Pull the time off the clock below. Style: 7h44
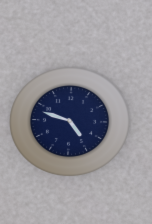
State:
4h48
